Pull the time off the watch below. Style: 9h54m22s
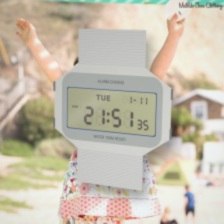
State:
21h51m35s
